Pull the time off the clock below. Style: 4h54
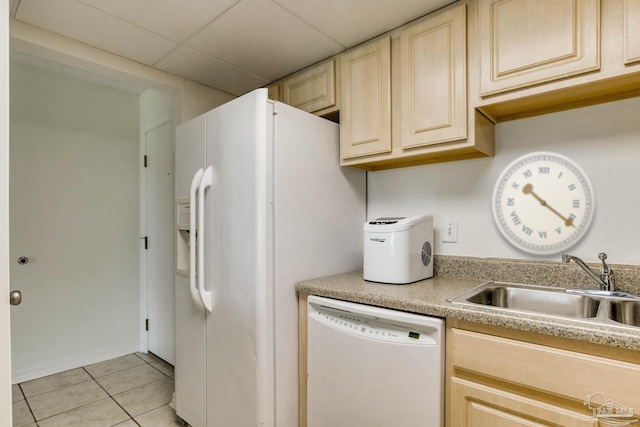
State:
10h21
